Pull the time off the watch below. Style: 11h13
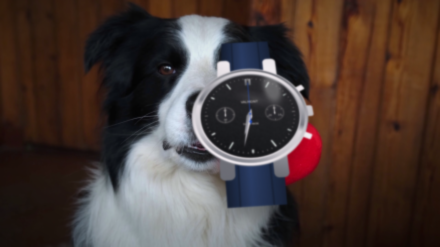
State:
6h32
